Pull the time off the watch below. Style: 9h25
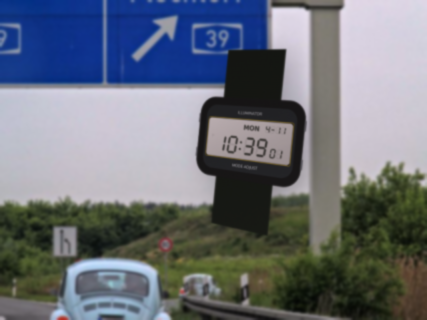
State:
10h39
